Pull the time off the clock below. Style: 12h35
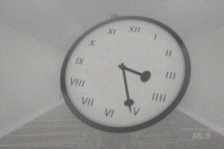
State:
3h26
